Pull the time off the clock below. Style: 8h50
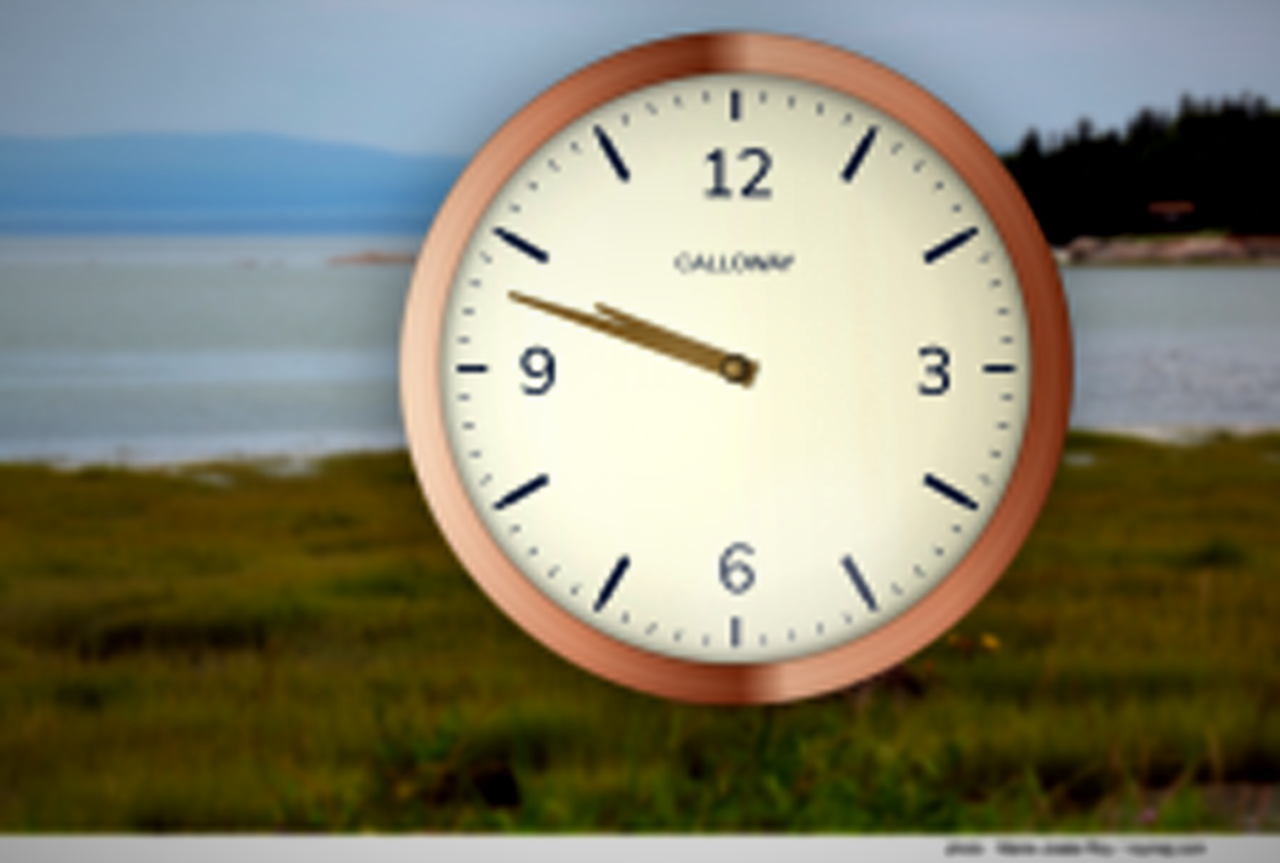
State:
9h48
